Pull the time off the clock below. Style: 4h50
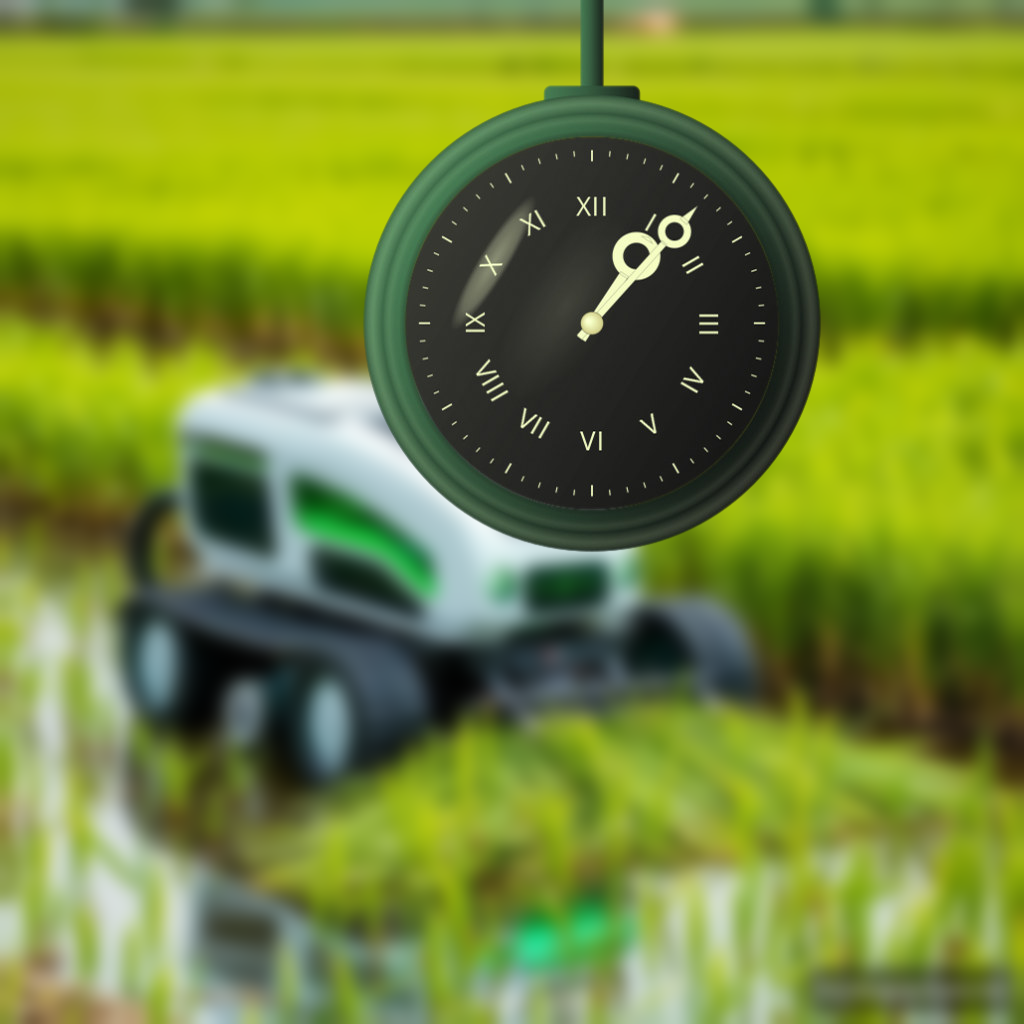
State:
1h07
